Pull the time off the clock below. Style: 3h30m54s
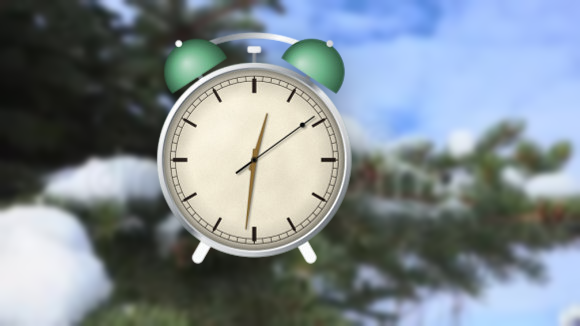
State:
12h31m09s
